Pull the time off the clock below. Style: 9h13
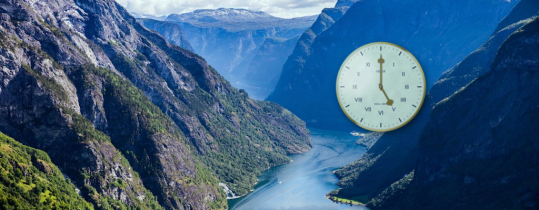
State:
5h00
